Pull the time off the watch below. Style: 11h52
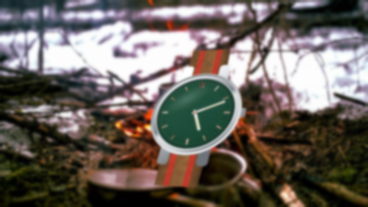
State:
5h11
